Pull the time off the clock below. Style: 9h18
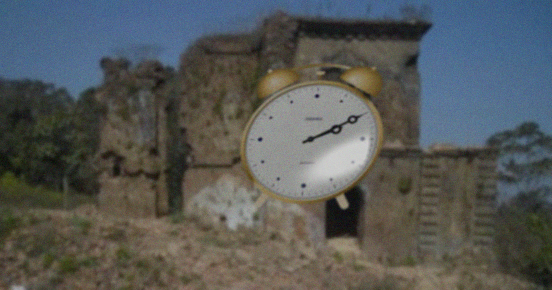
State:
2h10
